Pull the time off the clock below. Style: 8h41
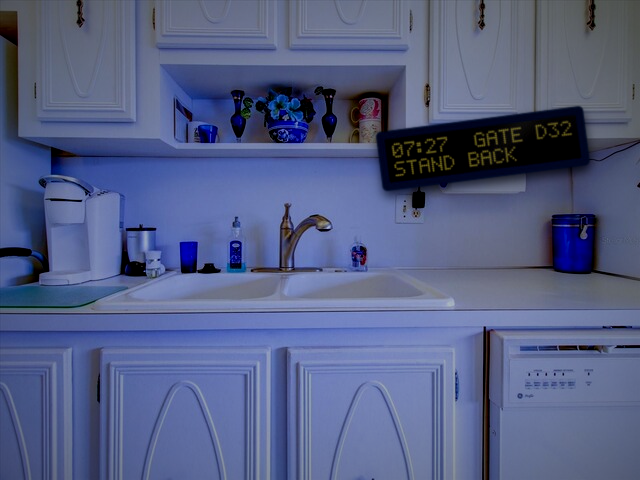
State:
7h27
